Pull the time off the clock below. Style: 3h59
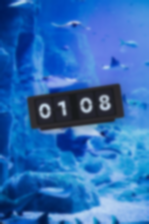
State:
1h08
